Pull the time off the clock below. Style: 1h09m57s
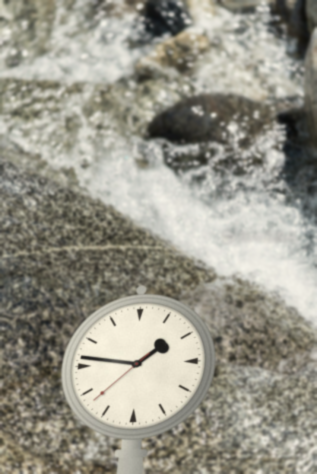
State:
1h46m38s
